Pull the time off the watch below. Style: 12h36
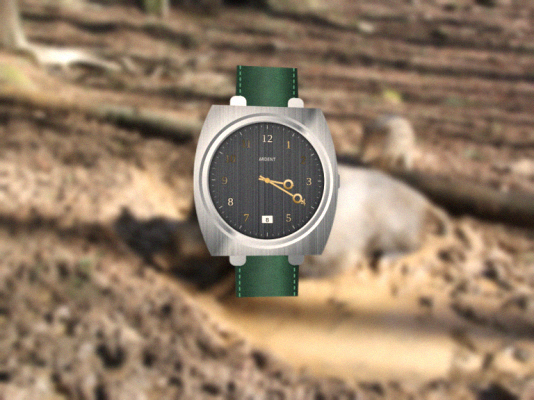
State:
3h20
